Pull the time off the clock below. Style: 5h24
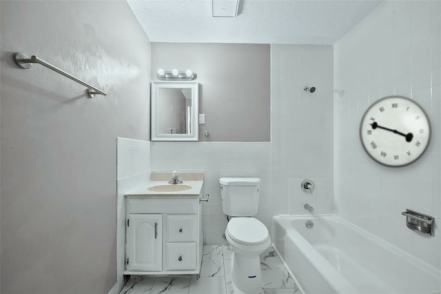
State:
3h48
